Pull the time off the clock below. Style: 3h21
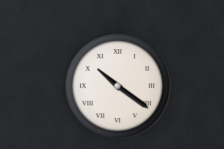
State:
10h21
